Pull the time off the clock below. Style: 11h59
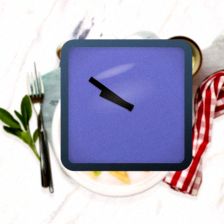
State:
9h51
